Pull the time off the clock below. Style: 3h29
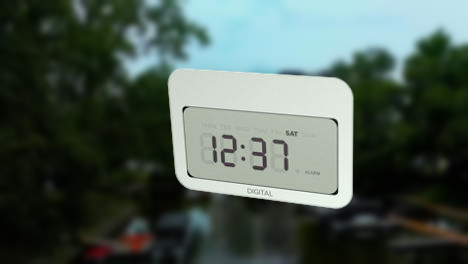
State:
12h37
